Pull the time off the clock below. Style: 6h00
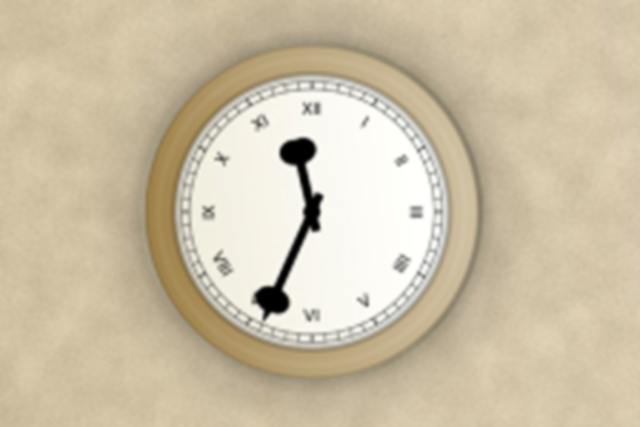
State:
11h34
